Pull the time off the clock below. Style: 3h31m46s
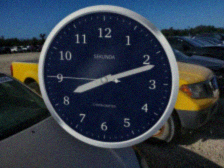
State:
8h11m45s
